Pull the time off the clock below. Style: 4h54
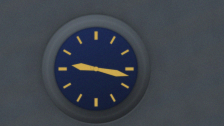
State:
9h17
